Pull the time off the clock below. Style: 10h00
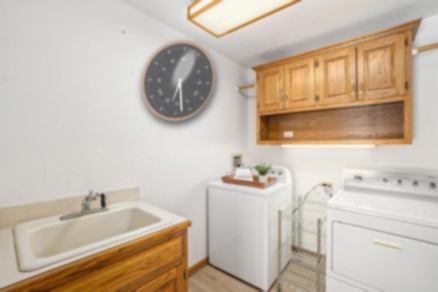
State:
6h28
